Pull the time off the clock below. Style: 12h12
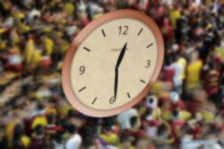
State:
12h29
